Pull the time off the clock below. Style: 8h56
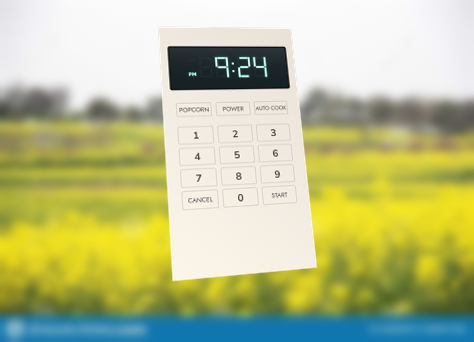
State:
9h24
